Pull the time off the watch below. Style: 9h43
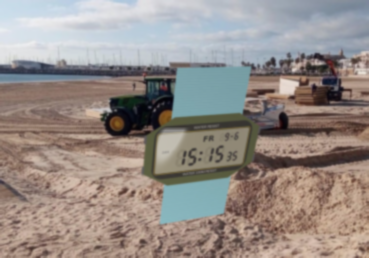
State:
15h15
